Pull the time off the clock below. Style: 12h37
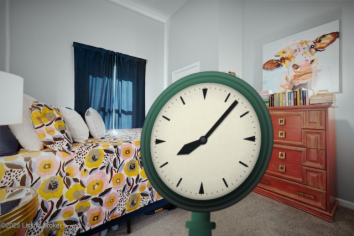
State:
8h07
